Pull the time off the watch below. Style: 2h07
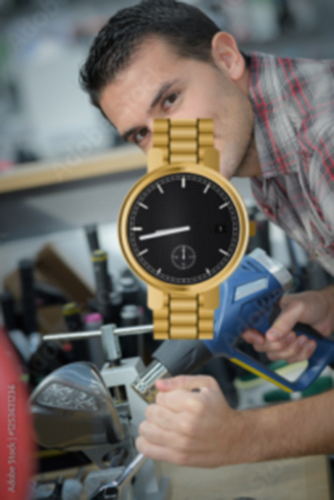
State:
8h43
